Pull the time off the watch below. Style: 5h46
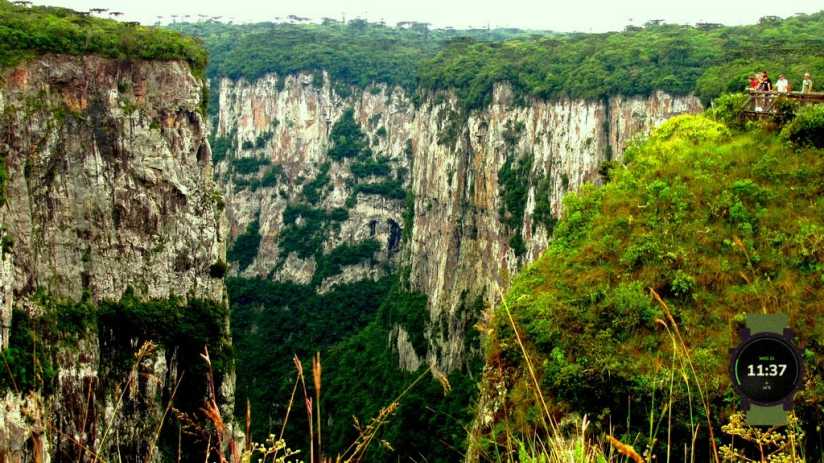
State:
11h37
